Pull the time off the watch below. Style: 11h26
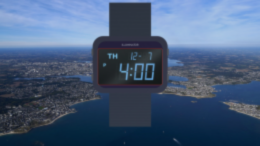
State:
4h00
